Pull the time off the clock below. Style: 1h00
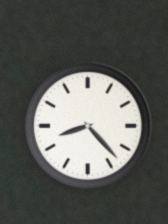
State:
8h23
